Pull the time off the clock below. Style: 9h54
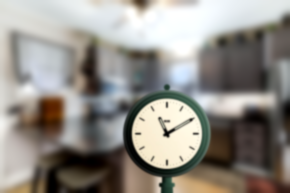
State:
11h10
